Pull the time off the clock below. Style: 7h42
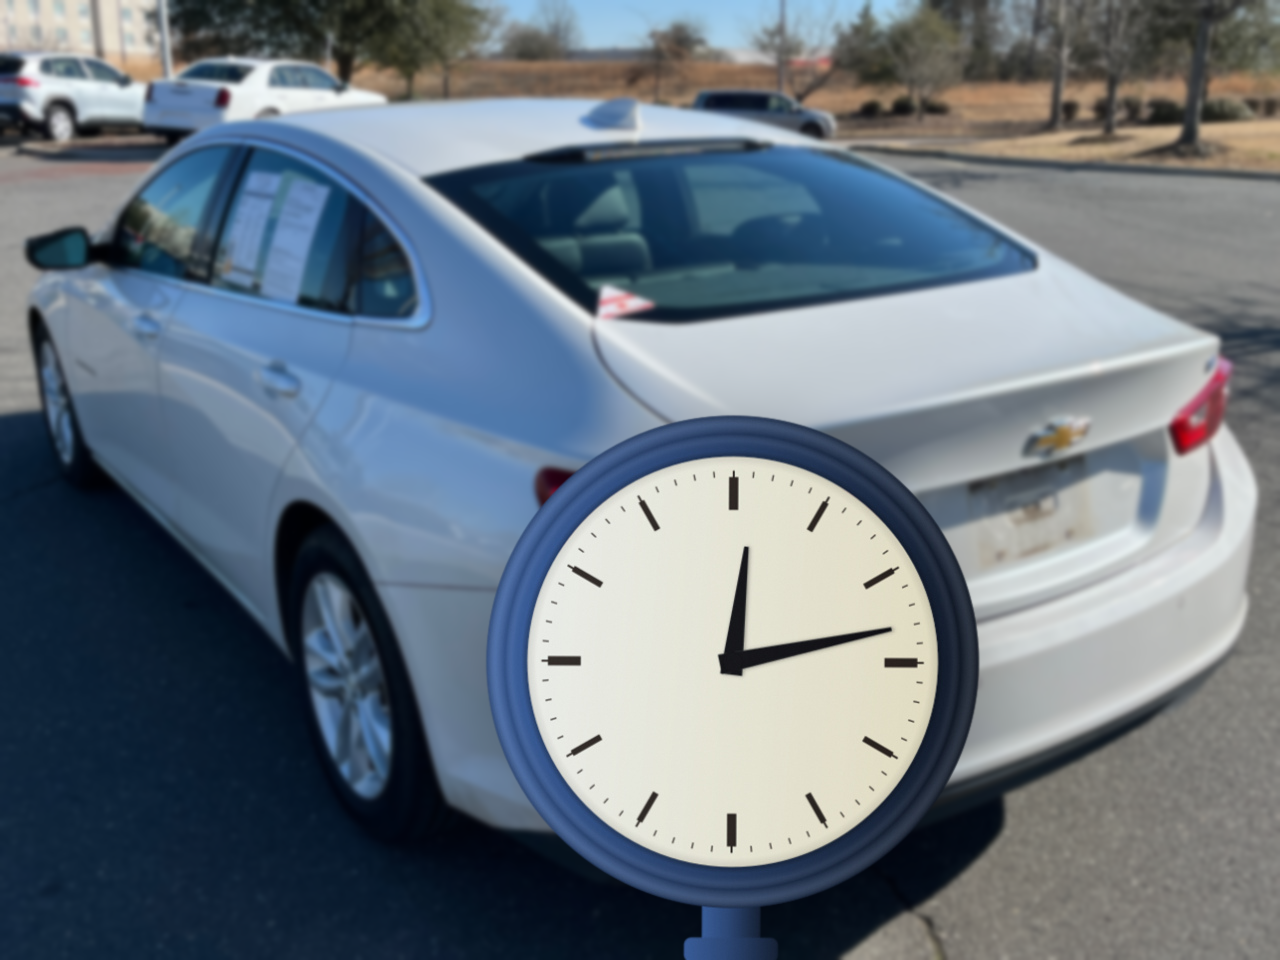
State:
12h13
